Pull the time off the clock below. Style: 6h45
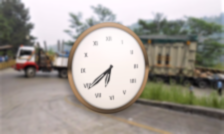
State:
6h39
